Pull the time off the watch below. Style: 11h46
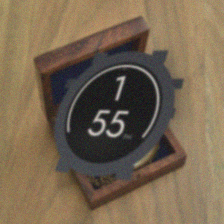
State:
1h55
